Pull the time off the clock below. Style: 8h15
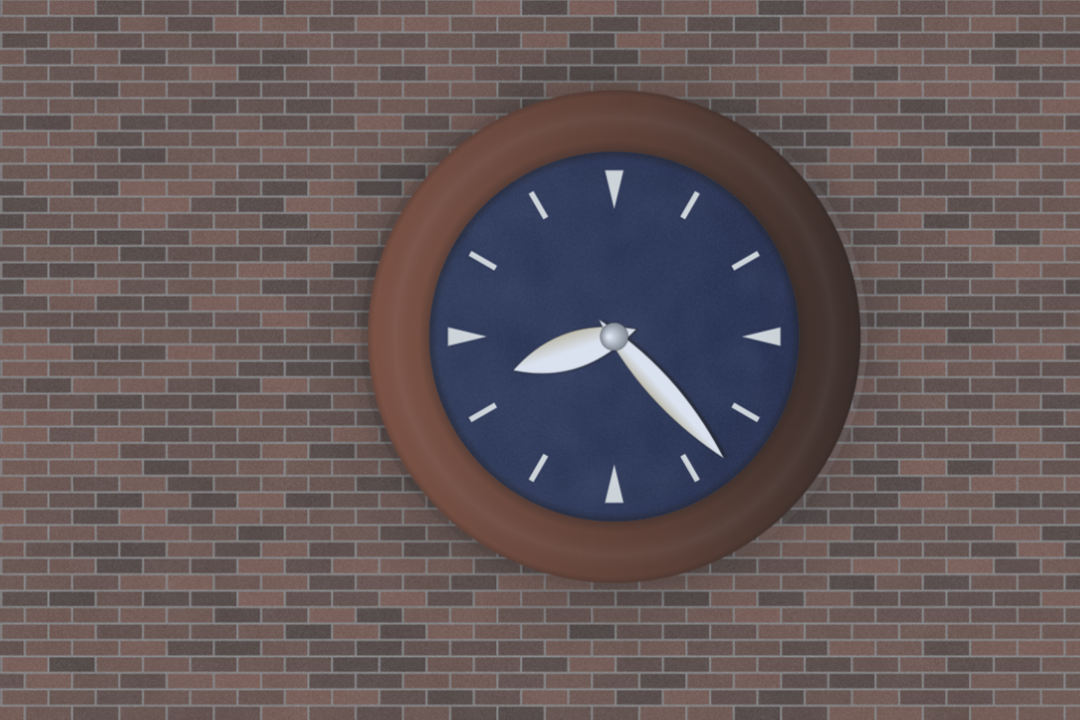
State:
8h23
